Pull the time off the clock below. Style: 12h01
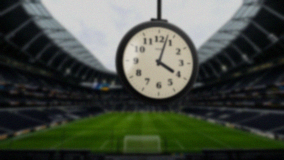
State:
4h03
